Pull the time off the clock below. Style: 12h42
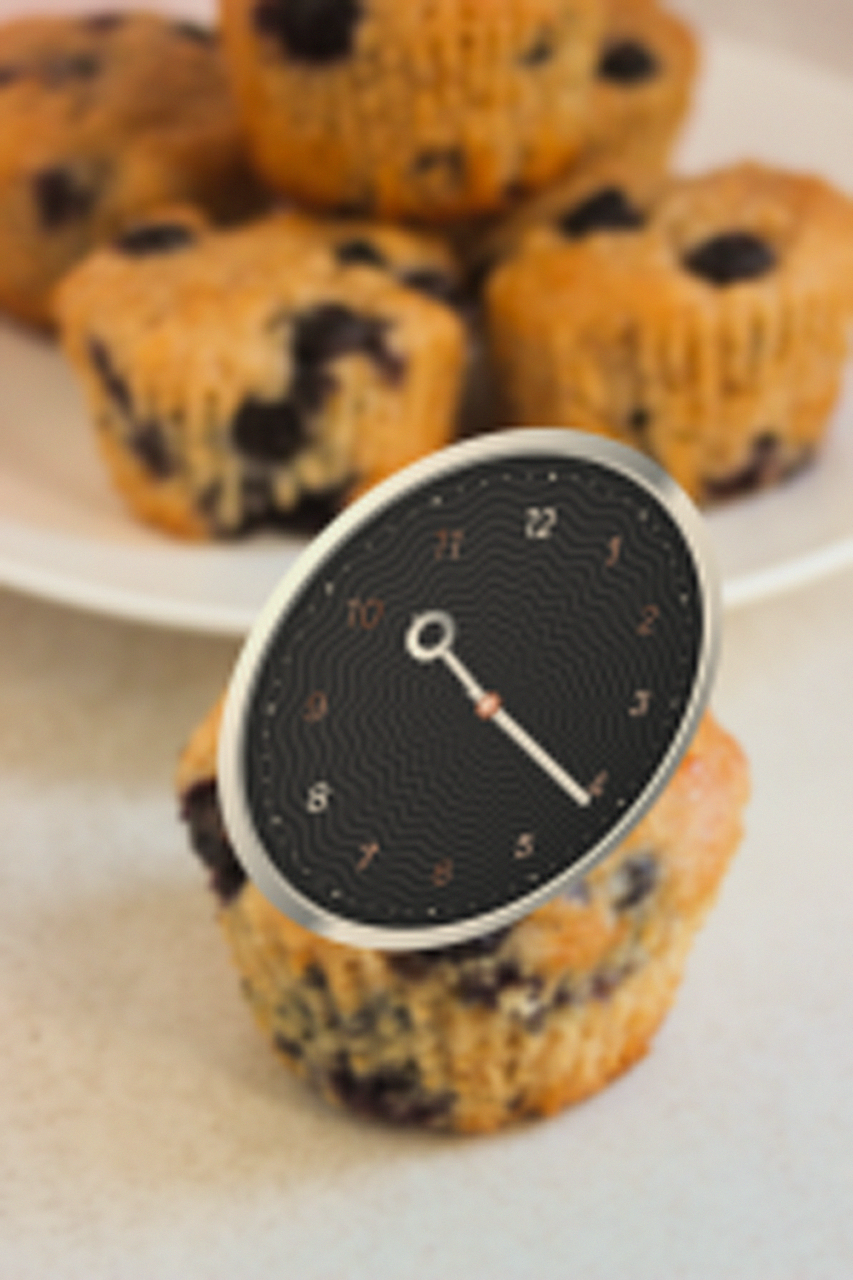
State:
10h21
